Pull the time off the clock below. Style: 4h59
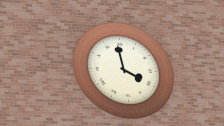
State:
3h59
